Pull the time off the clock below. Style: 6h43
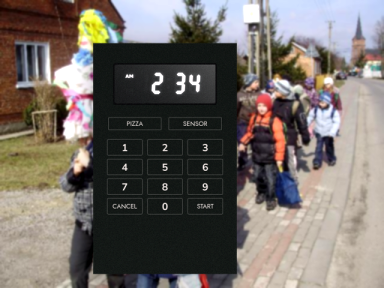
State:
2h34
